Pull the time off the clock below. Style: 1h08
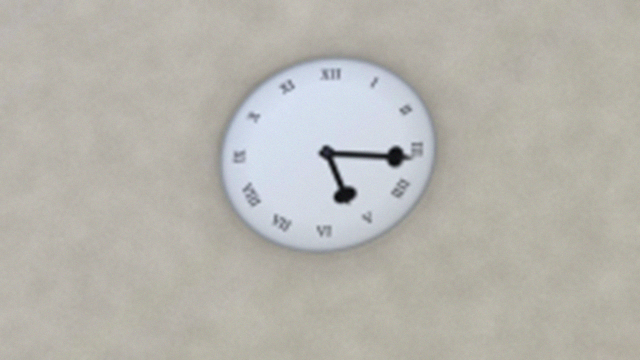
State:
5h16
